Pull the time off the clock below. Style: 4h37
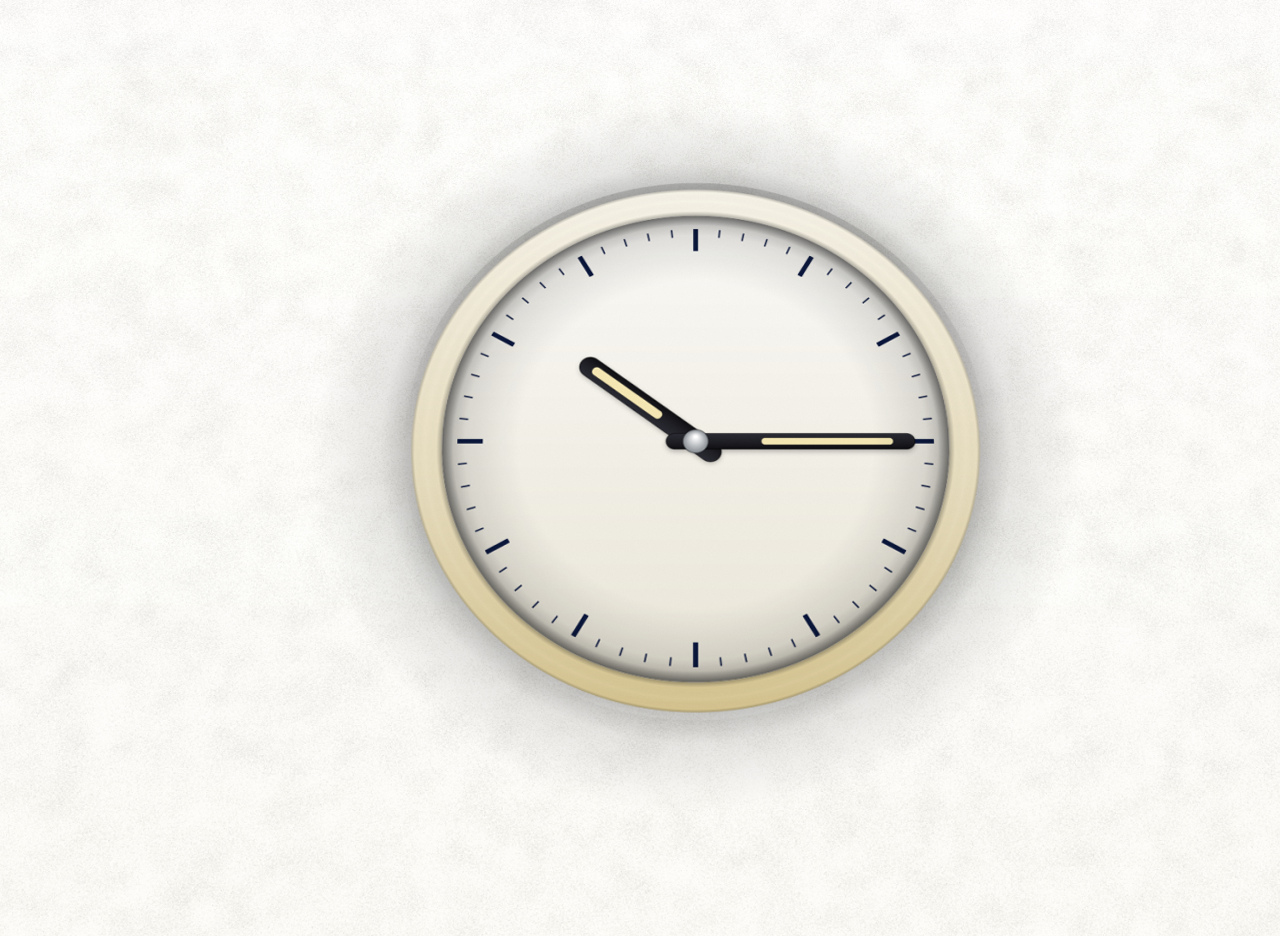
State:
10h15
